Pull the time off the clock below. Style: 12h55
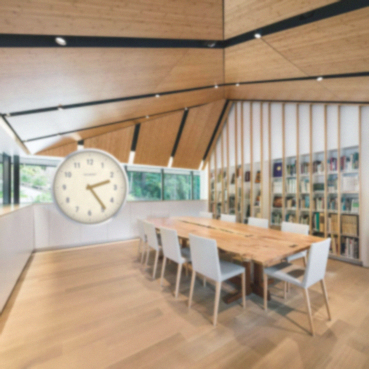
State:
2h24
